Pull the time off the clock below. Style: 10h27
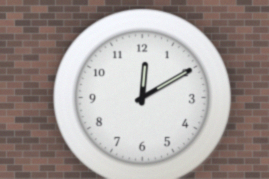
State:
12h10
